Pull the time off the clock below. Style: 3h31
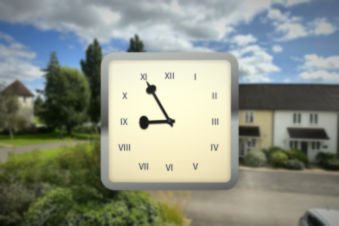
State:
8h55
